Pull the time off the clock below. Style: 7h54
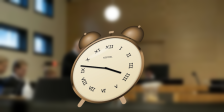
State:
3h47
